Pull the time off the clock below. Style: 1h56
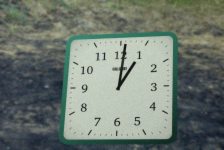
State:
1h01
